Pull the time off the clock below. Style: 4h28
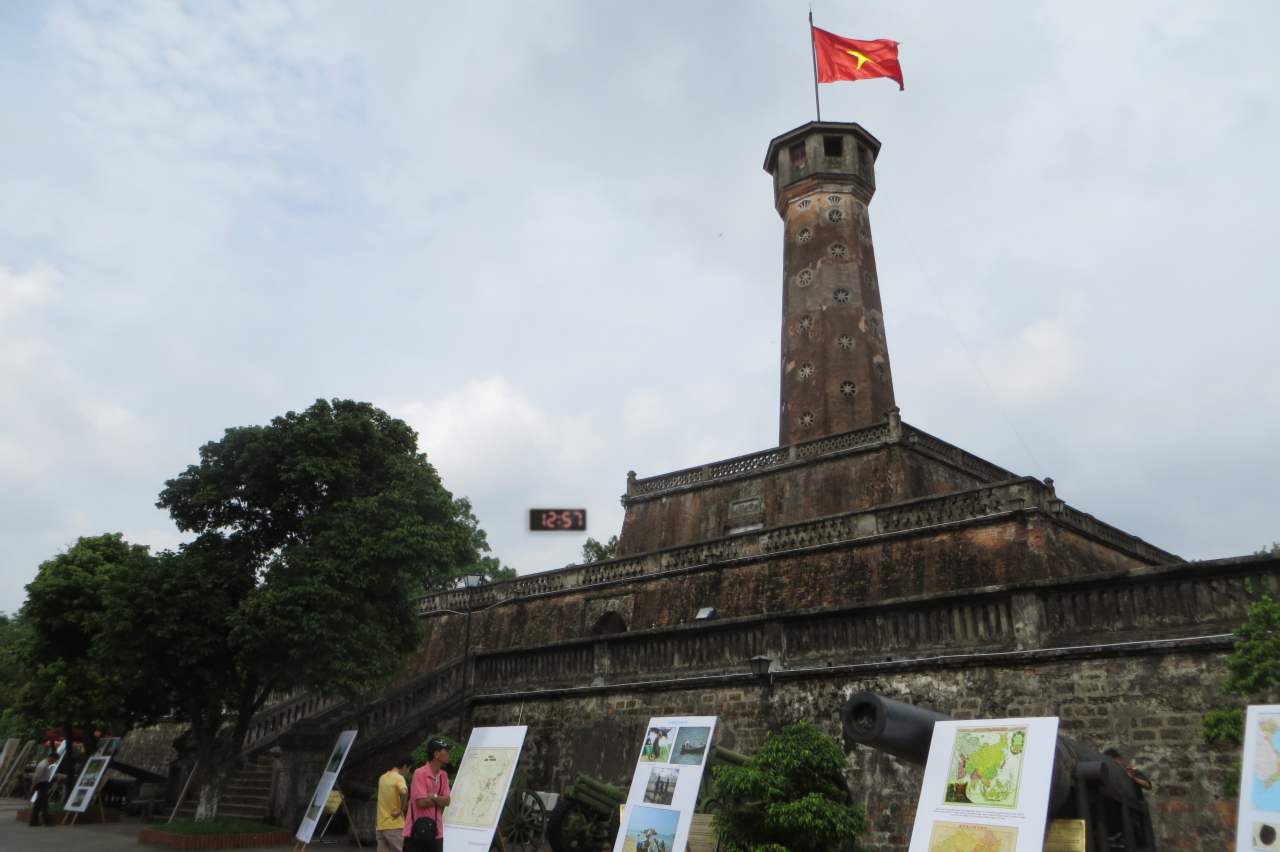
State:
12h57
